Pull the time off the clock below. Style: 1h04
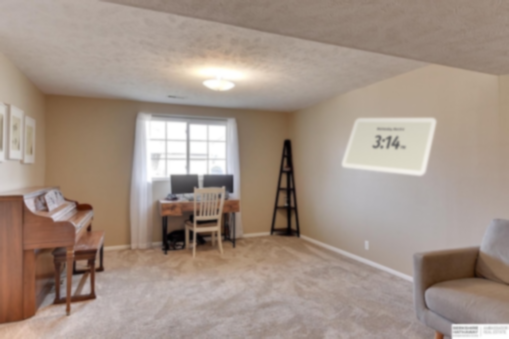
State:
3h14
